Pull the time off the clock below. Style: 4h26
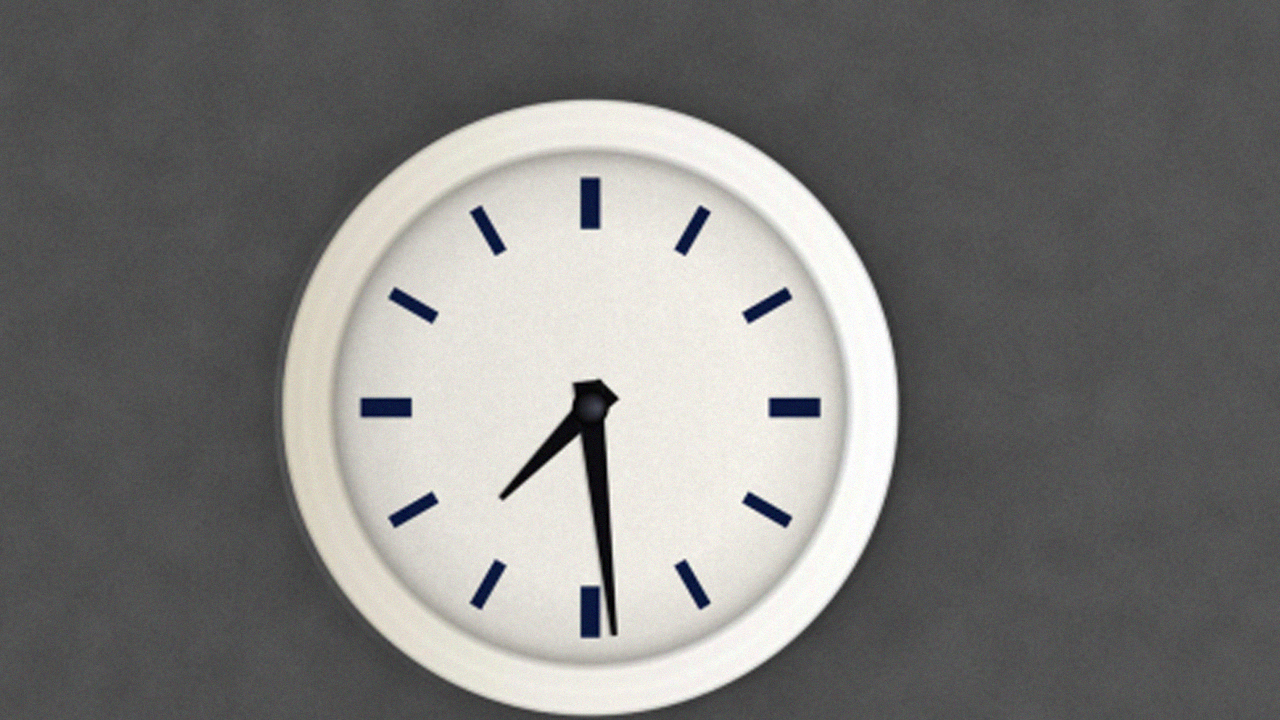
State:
7h29
